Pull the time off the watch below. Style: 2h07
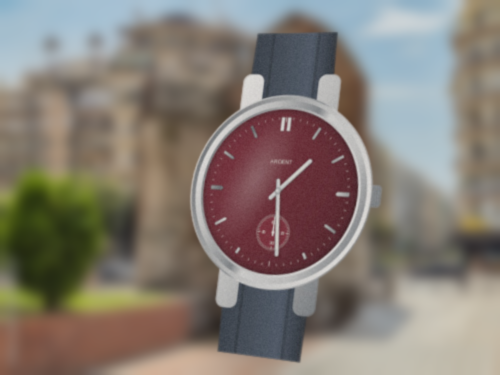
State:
1h29
